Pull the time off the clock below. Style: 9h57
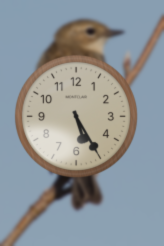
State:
5h25
